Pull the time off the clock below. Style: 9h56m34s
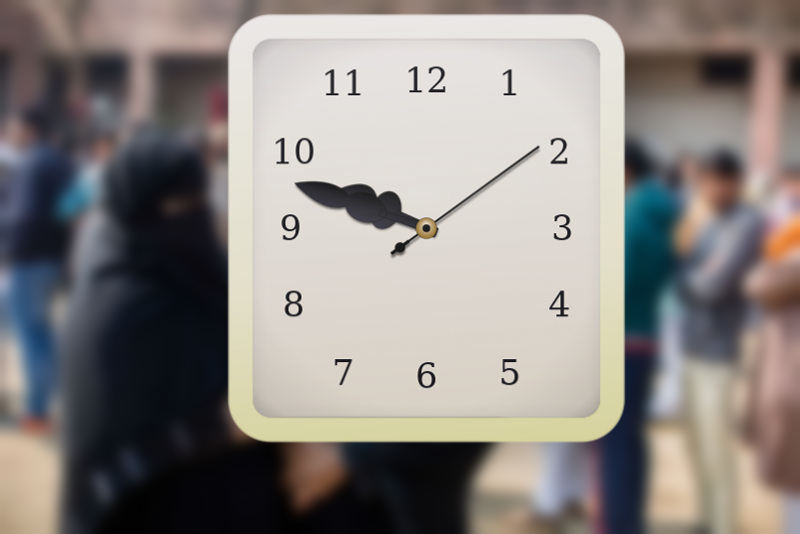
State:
9h48m09s
